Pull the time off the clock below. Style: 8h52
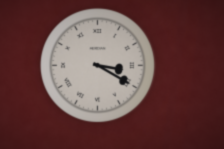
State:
3h20
